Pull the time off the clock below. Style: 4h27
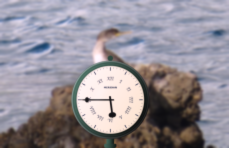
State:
5h45
